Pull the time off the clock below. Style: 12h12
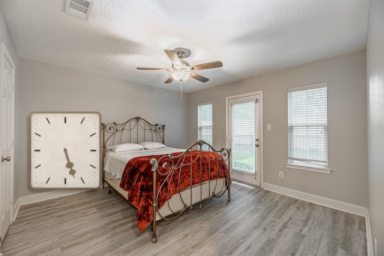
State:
5h27
